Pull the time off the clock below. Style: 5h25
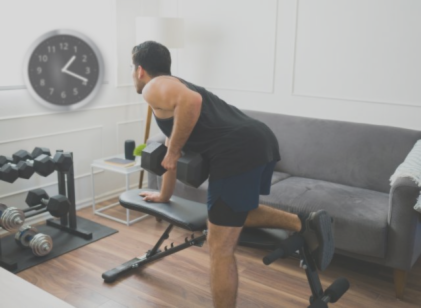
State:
1h19
